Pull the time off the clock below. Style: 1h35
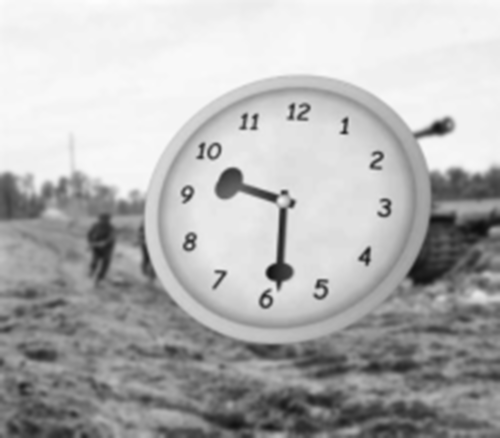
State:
9h29
